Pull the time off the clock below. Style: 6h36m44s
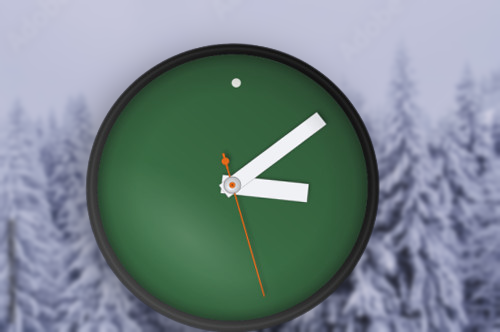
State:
3h08m27s
